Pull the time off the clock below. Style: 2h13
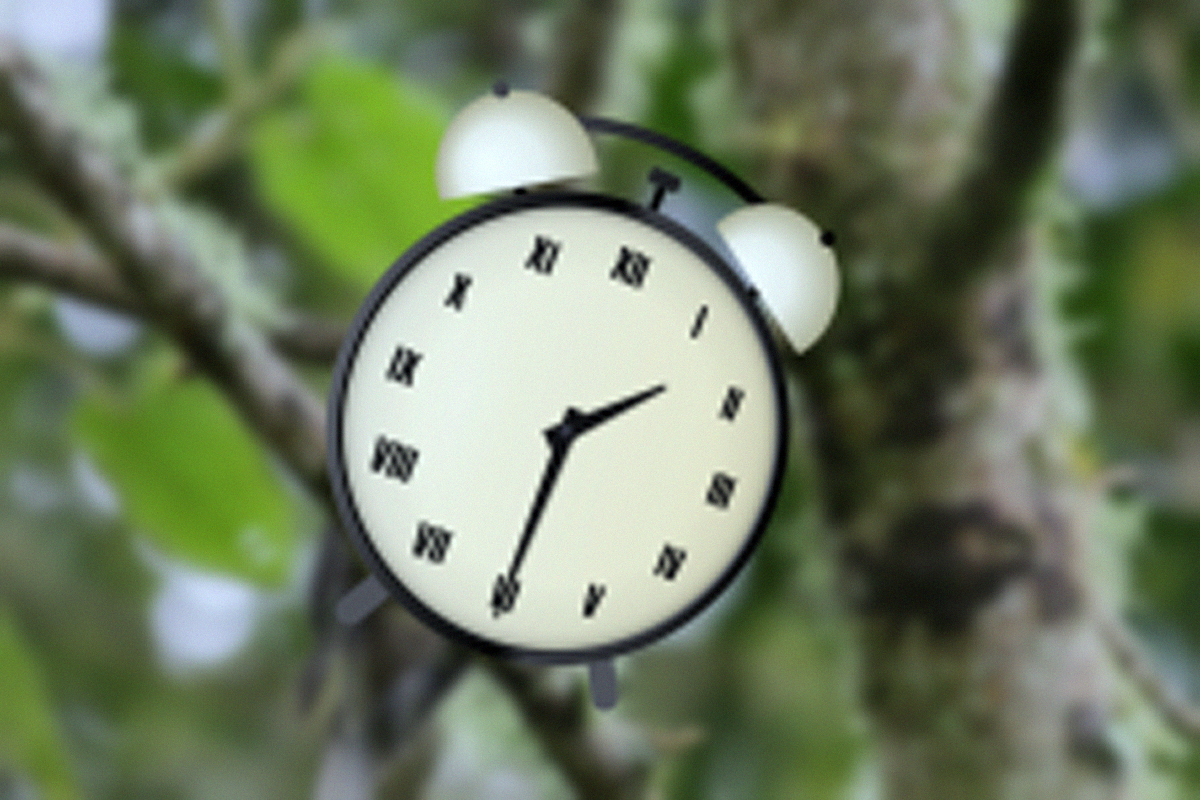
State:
1h30
